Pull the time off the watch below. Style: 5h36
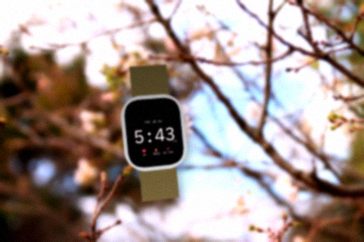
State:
5h43
